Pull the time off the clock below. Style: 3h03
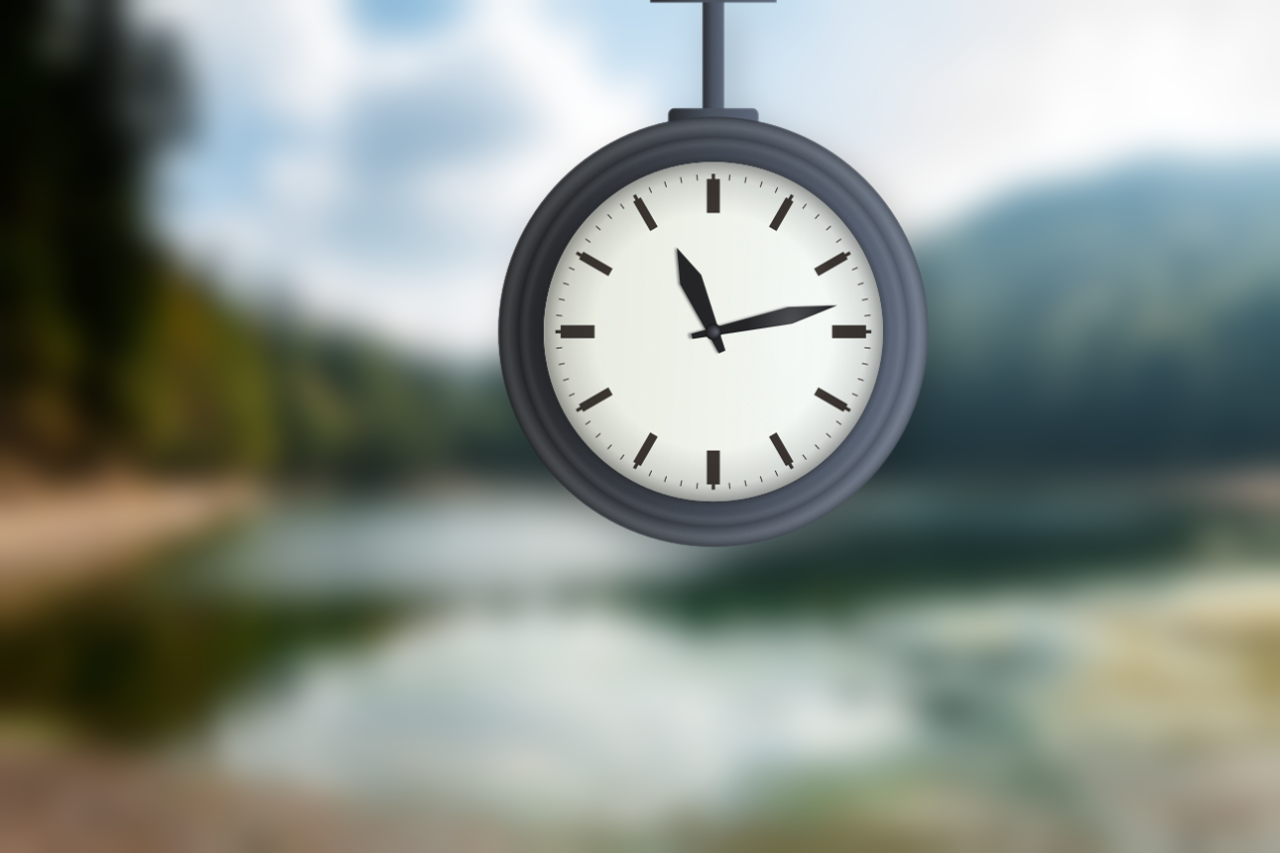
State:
11h13
